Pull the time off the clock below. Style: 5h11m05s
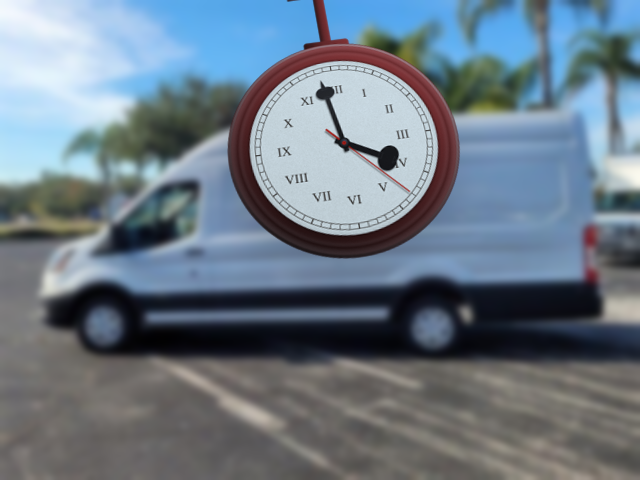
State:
3h58m23s
